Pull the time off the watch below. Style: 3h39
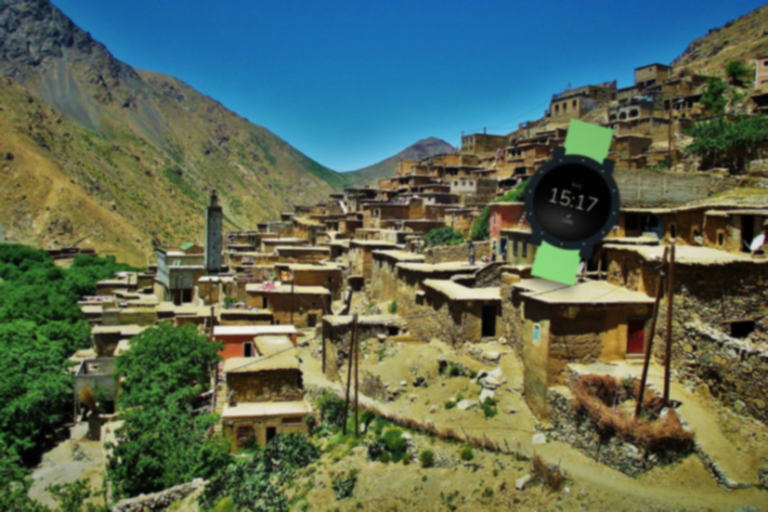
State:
15h17
